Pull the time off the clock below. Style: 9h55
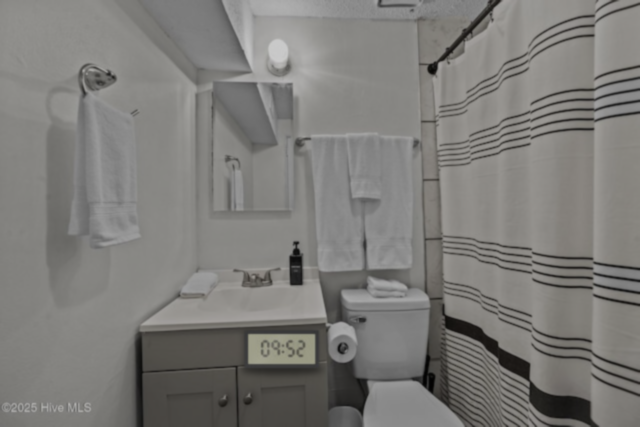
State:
9h52
